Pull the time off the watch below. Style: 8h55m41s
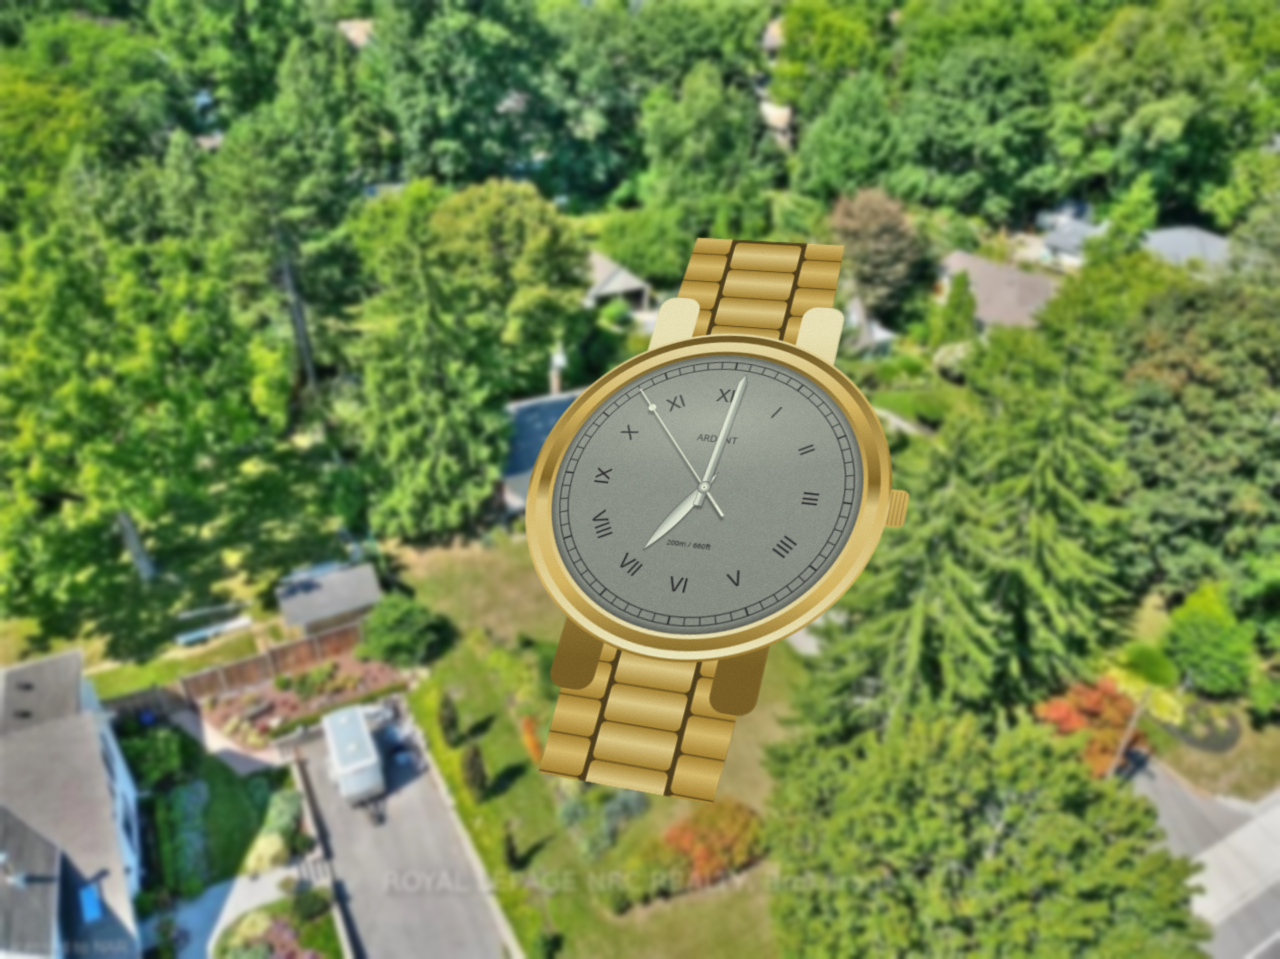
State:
7h00m53s
